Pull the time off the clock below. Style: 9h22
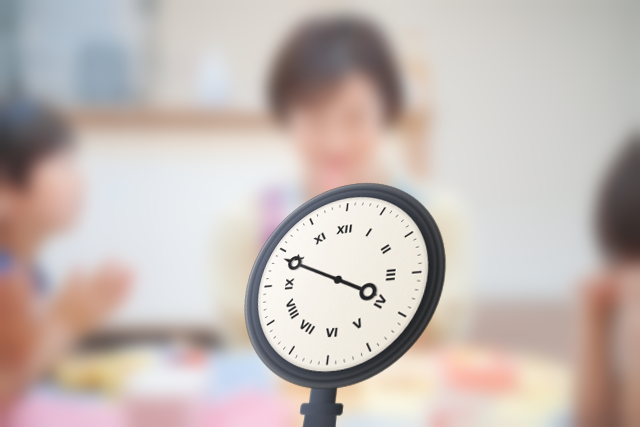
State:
3h49
